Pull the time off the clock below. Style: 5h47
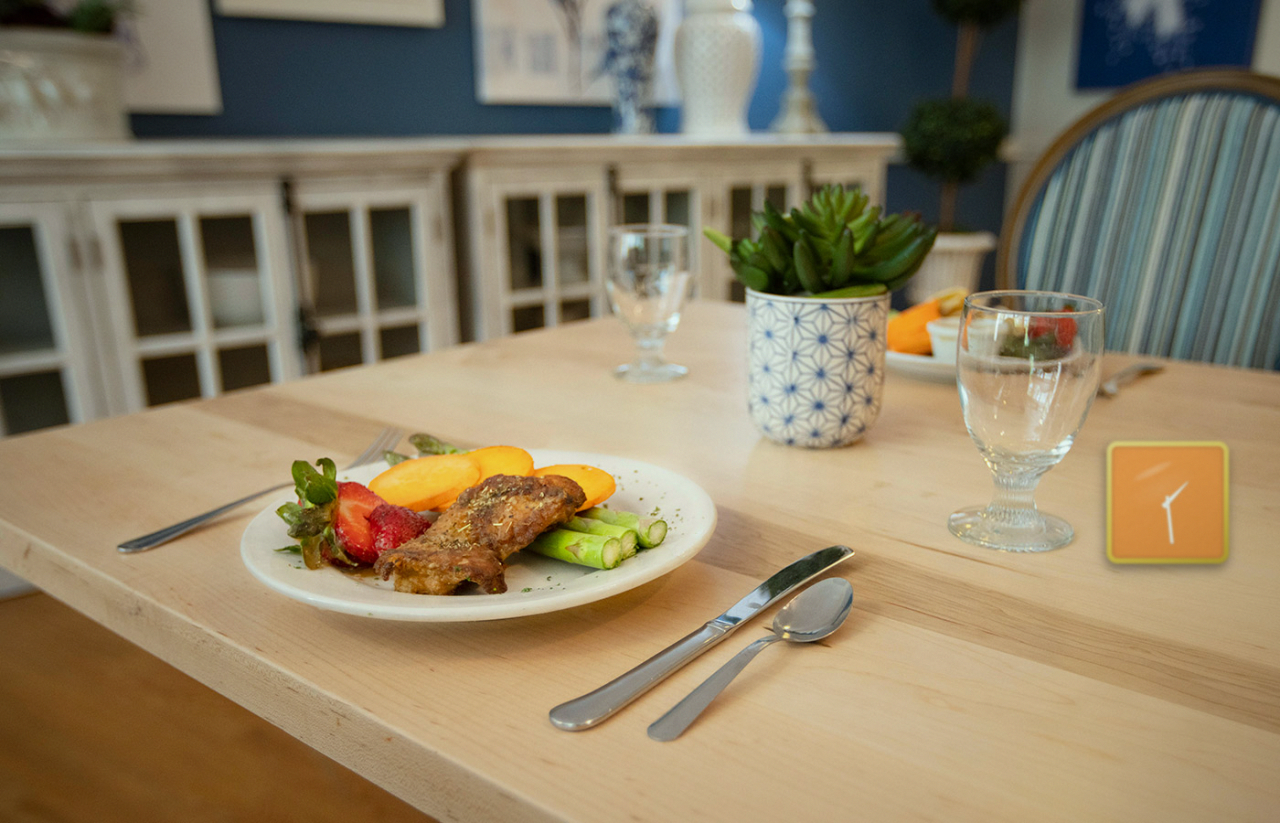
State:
1h29
